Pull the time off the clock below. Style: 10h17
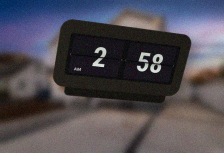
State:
2h58
